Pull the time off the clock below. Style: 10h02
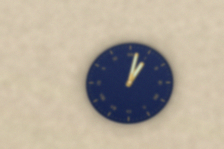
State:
1h02
